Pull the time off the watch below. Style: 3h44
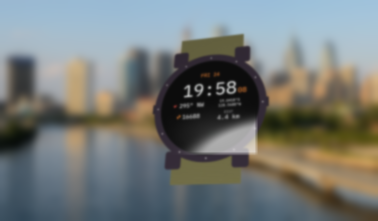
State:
19h58
